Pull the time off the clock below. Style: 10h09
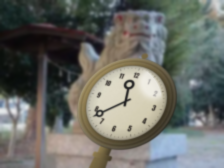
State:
11h38
